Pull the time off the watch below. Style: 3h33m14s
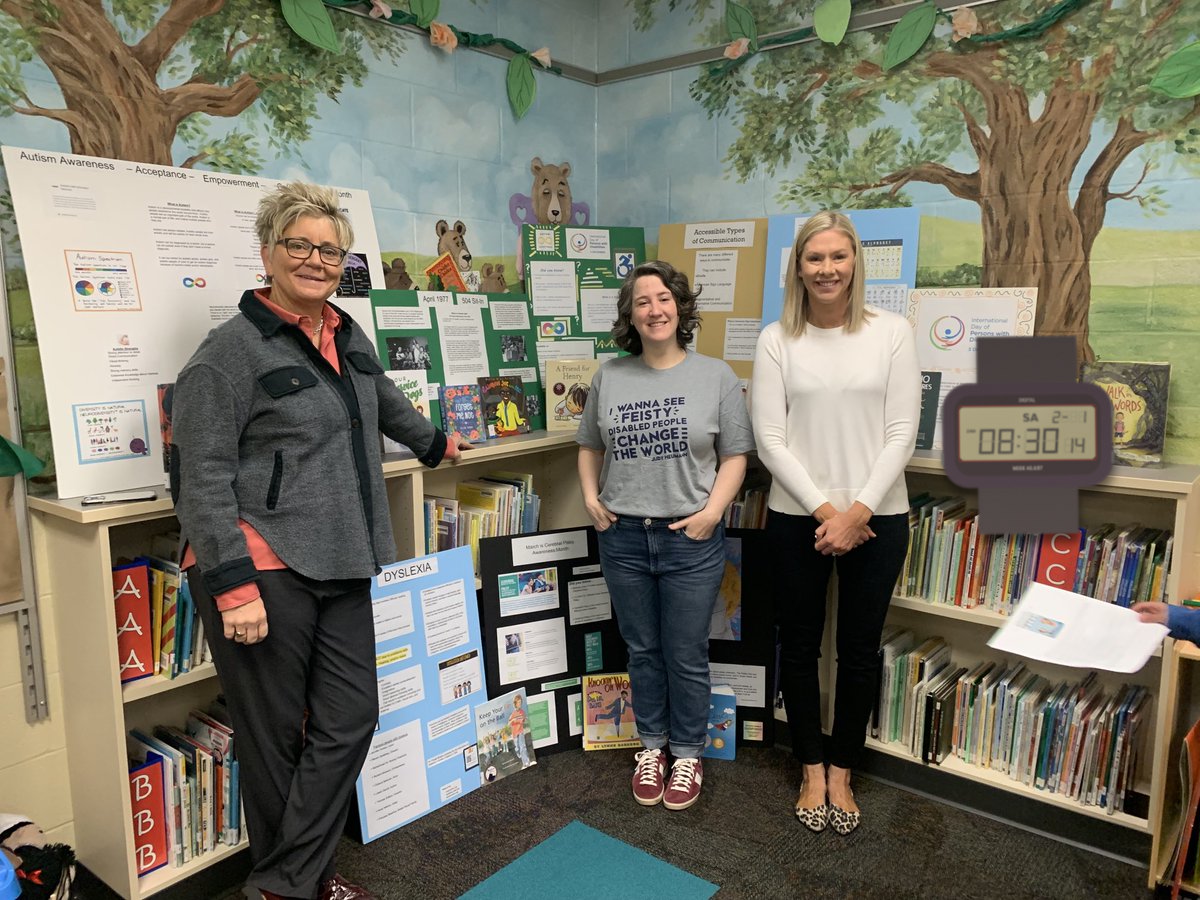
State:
8h30m14s
